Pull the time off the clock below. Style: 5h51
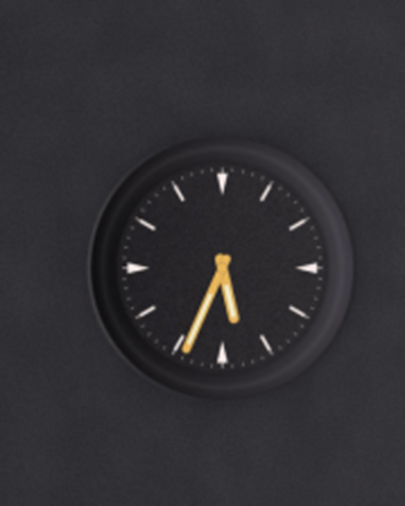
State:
5h34
